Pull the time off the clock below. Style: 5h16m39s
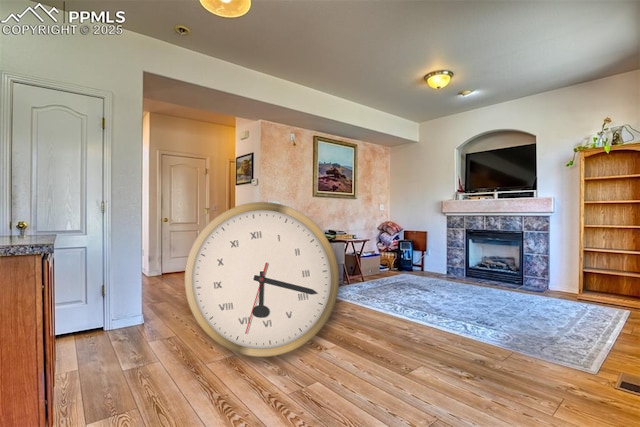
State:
6h18m34s
